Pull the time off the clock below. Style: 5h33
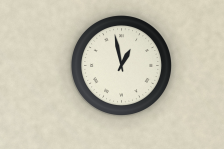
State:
12h58
